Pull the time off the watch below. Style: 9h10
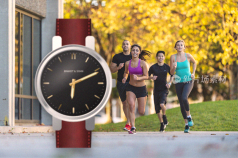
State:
6h11
